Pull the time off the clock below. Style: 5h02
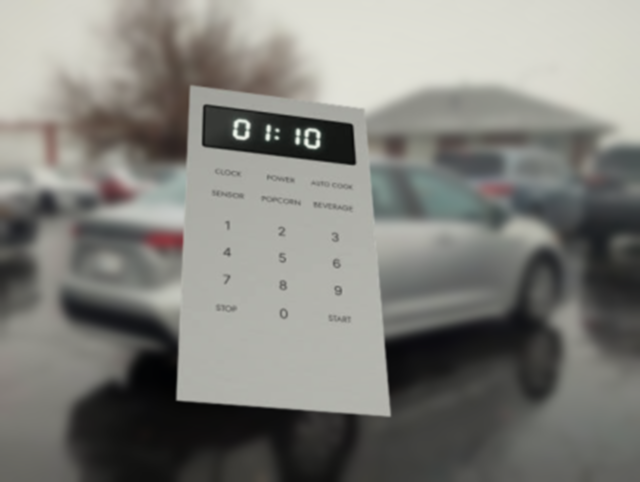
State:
1h10
